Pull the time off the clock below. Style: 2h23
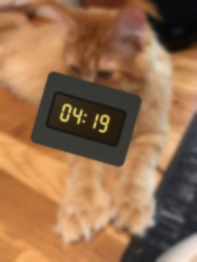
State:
4h19
